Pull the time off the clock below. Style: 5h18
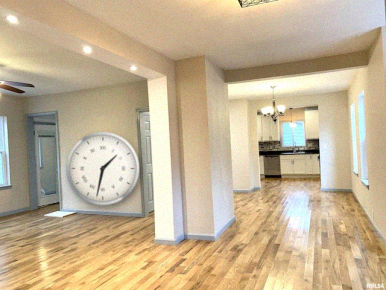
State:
1h32
